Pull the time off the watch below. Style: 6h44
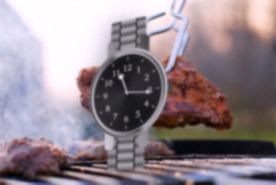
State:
11h16
